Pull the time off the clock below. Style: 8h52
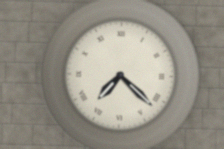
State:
7h22
